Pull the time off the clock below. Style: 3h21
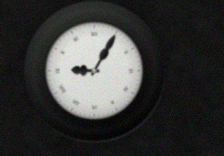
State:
9h05
